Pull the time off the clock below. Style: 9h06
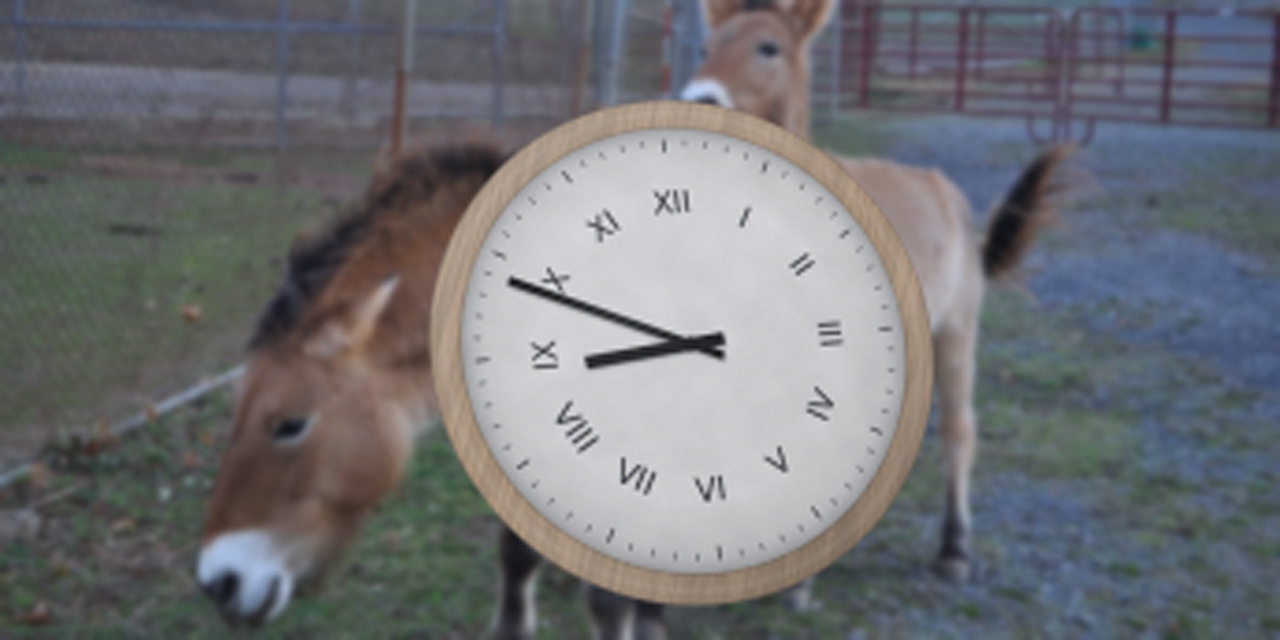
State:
8h49
